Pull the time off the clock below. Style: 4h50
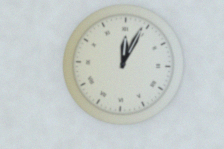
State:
12h04
